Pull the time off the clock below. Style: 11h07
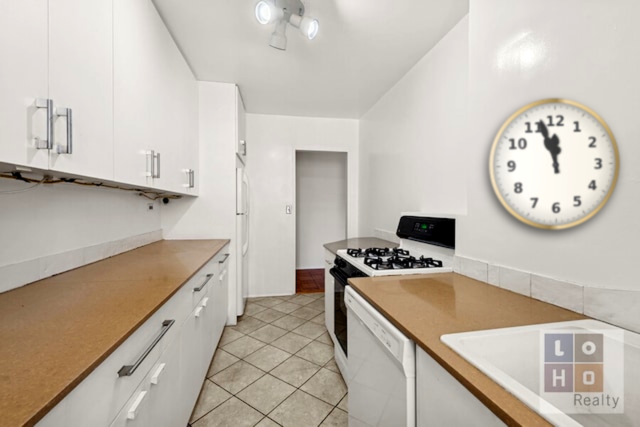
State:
11h57
